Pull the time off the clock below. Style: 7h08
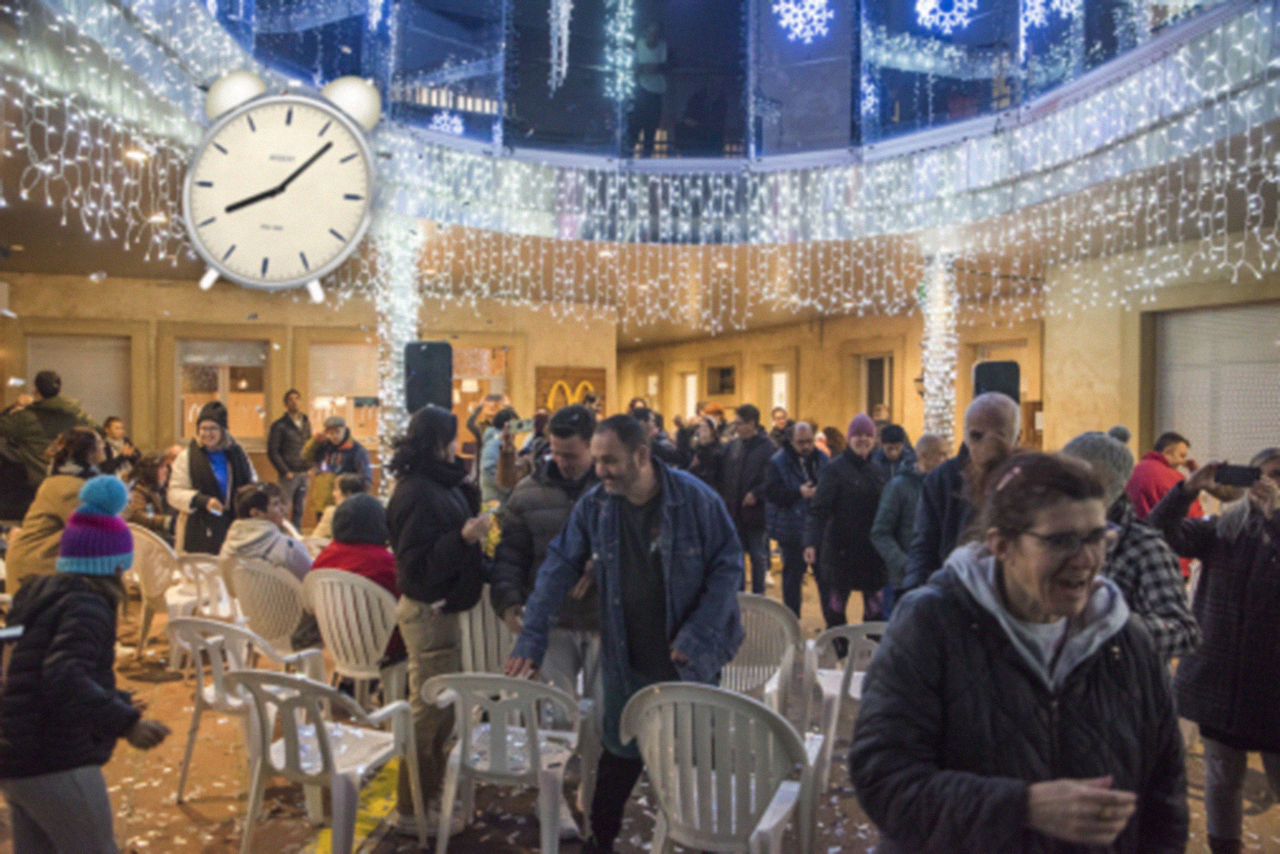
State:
8h07
